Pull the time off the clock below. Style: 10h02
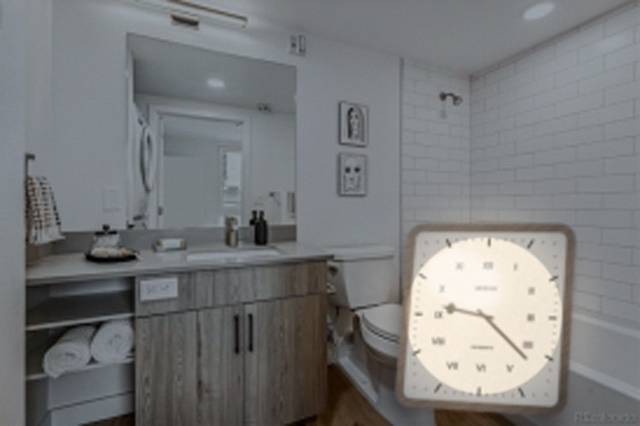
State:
9h22
